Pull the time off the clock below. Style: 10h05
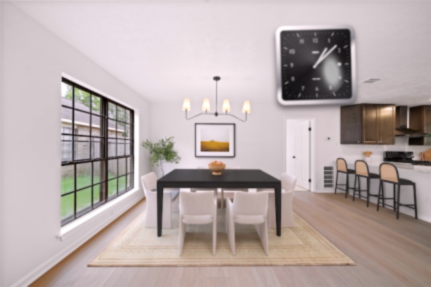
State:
1h08
